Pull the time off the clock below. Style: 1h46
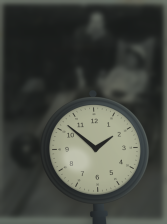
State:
1h52
